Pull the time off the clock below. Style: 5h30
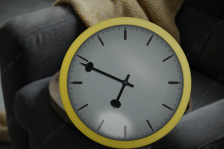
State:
6h49
